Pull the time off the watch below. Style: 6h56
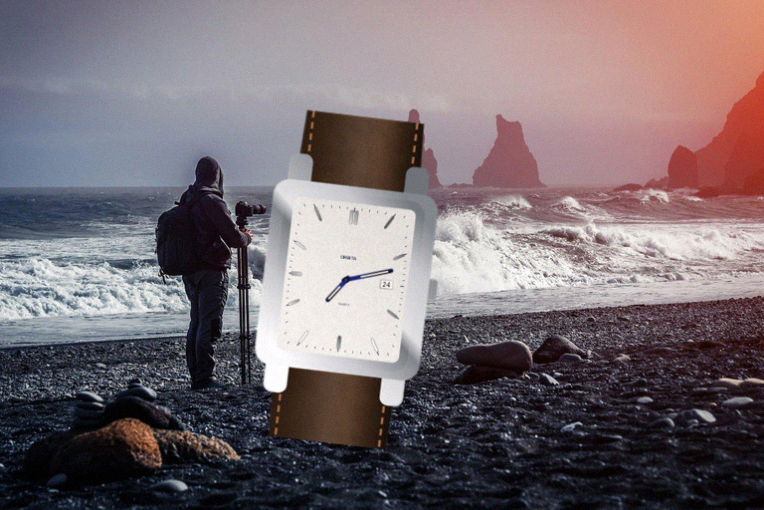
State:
7h12
